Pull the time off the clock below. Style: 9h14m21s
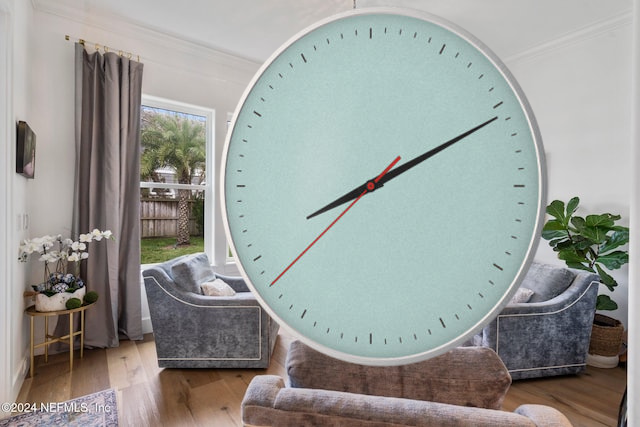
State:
8h10m38s
